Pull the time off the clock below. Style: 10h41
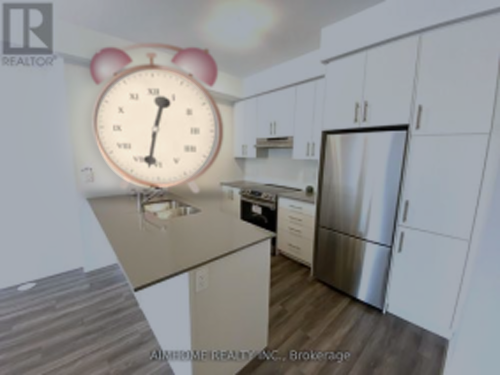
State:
12h32
